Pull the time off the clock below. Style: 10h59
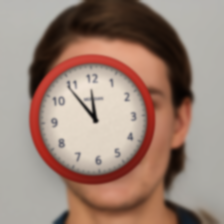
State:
11h54
